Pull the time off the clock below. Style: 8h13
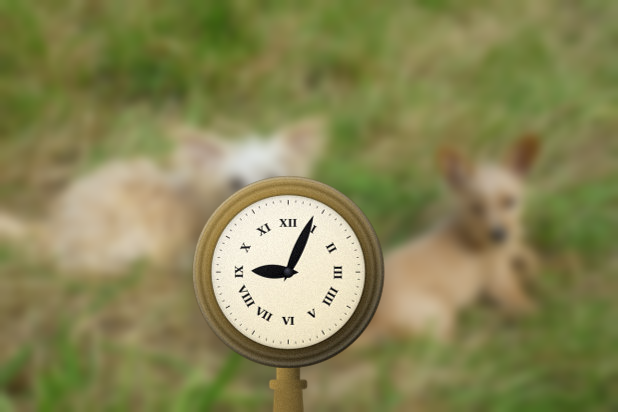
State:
9h04
